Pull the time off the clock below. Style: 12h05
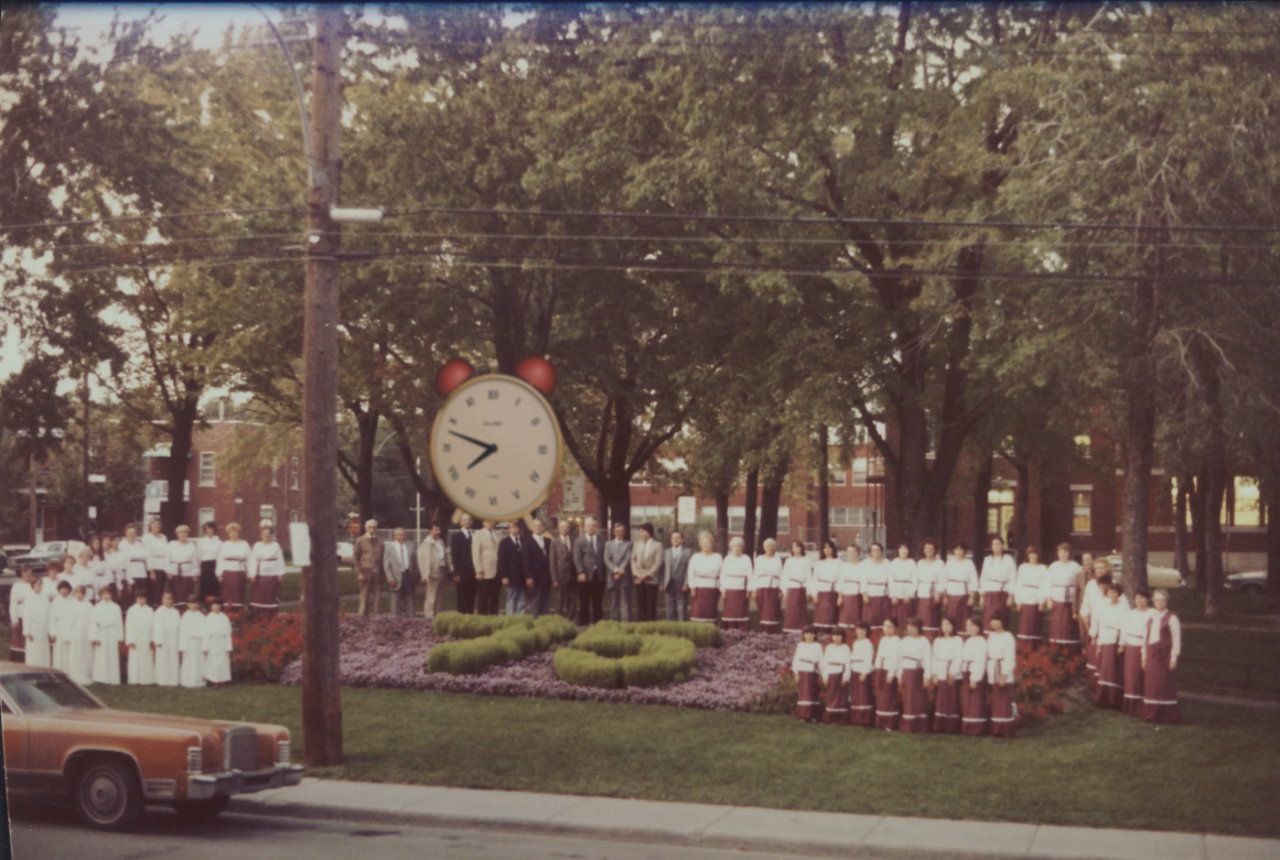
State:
7h48
